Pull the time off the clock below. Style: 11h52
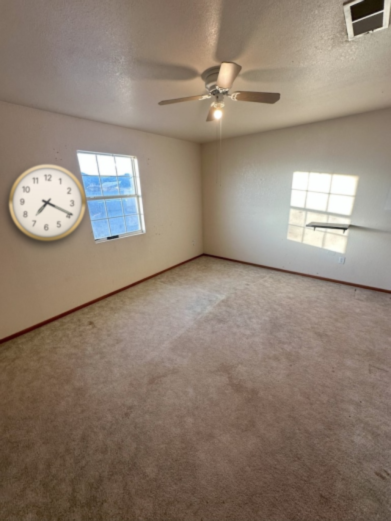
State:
7h19
